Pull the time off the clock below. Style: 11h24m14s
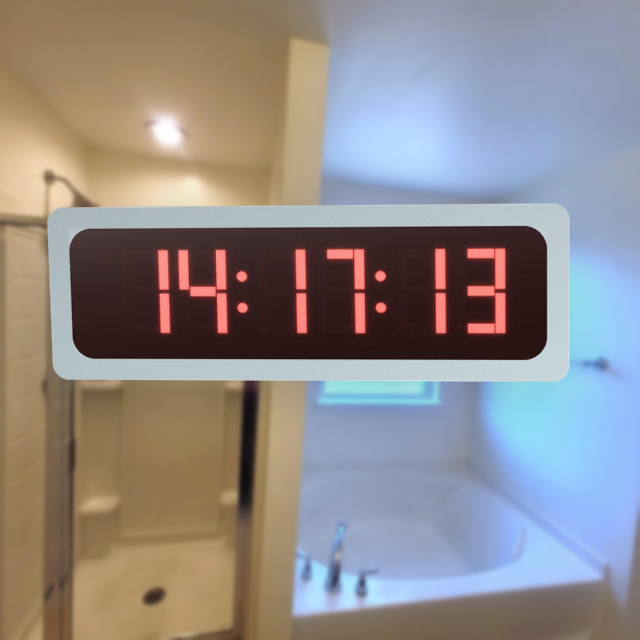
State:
14h17m13s
